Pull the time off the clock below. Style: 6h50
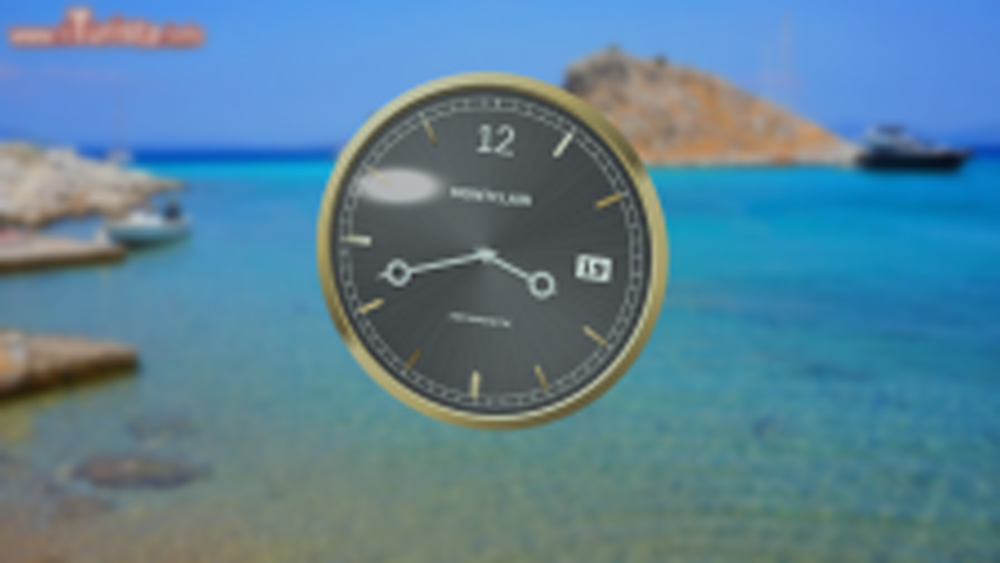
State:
3h42
